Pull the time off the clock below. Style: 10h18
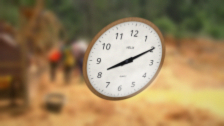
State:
8h10
